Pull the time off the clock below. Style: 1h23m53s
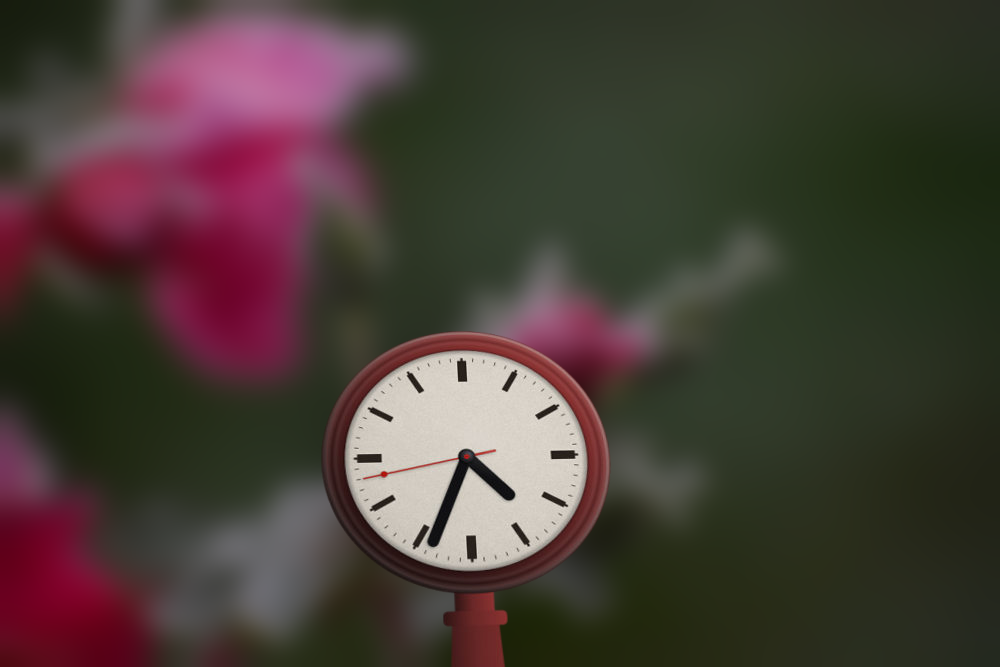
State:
4h33m43s
